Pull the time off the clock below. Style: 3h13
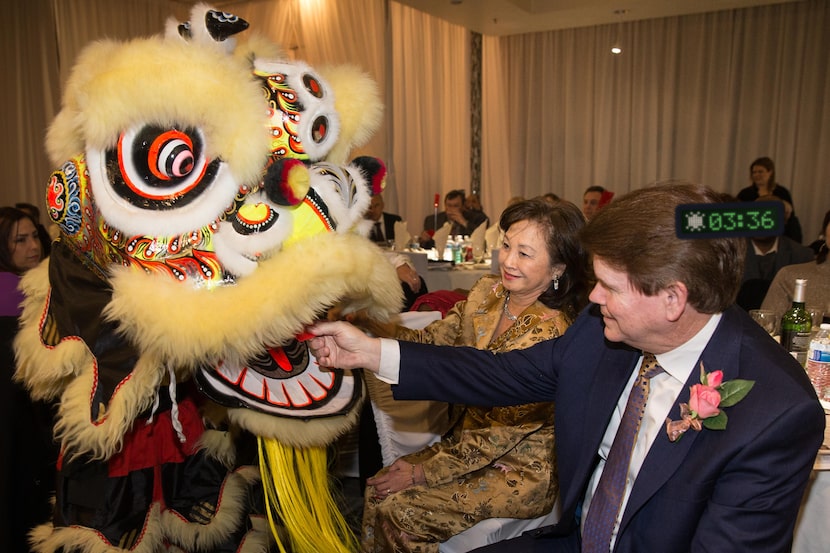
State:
3h36
